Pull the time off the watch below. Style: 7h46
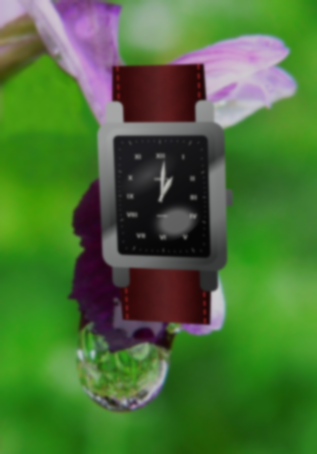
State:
1h01
